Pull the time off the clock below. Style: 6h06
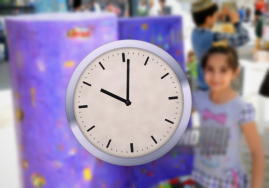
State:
10h01
